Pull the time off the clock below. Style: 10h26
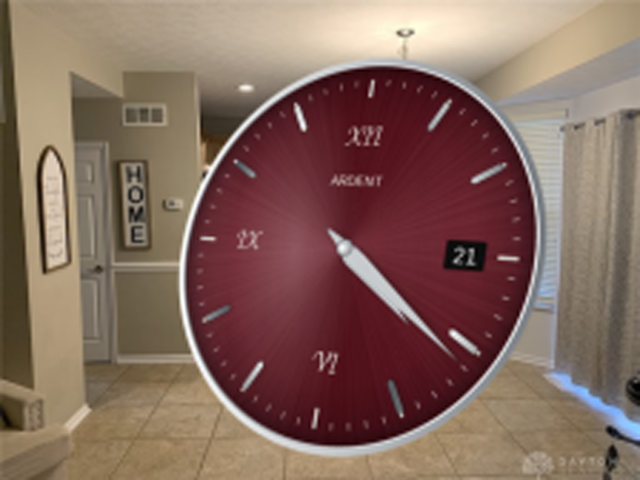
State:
4h21
